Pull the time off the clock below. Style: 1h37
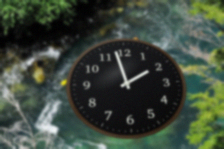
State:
1h58
